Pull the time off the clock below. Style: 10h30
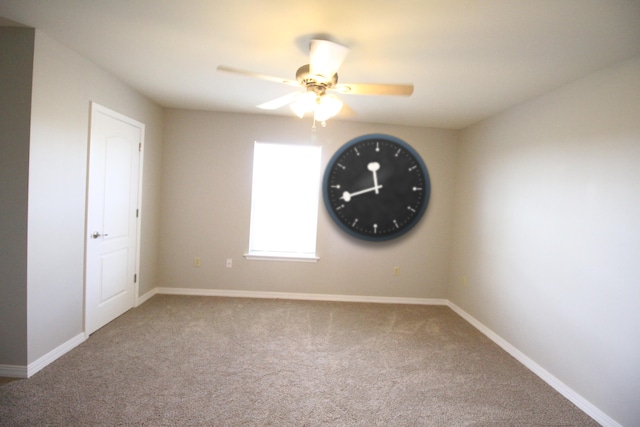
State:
11h42
